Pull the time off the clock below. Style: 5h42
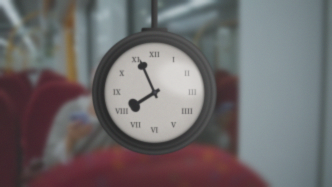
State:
7h56
